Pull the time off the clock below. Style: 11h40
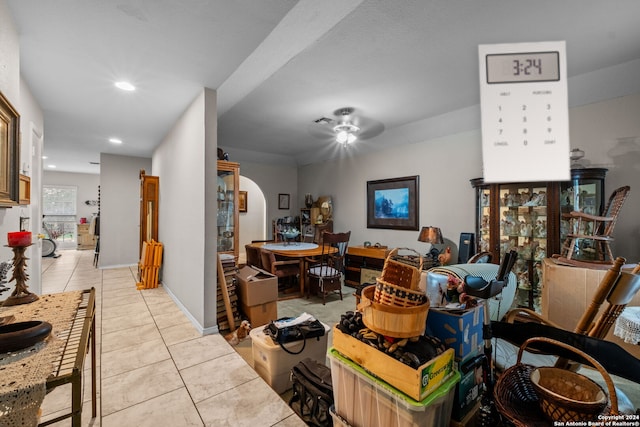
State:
3h24
